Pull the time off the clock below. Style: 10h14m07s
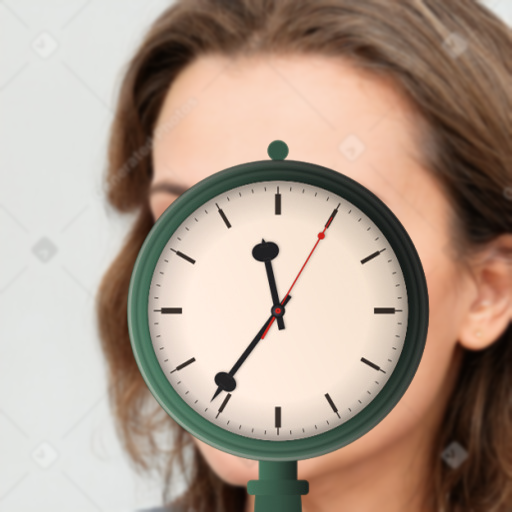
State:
11h36m05s
